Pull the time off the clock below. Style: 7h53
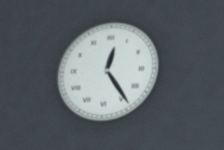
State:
12h24
